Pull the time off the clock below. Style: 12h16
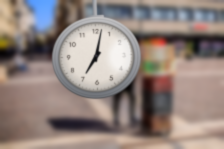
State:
7h02
